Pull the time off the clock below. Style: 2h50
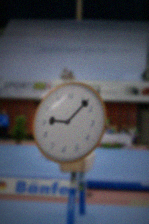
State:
9h07
